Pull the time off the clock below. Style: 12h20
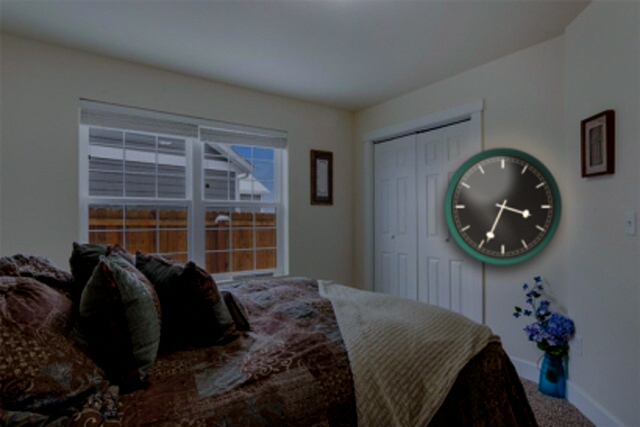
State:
3h34
